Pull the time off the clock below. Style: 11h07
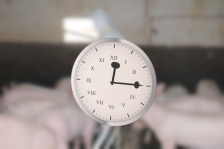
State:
12h15
